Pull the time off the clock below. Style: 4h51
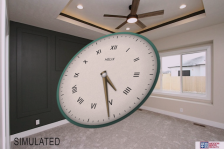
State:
4h26
